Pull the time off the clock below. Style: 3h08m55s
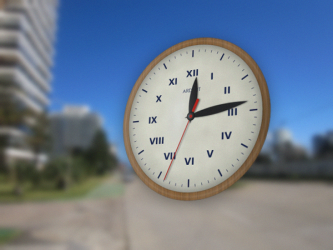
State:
12h13m34s
